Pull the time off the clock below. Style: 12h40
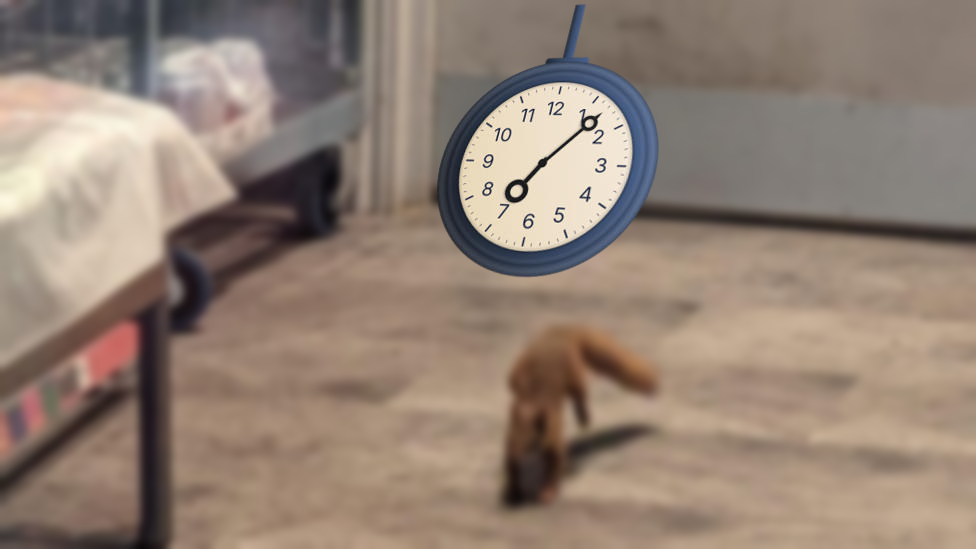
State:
7h07
